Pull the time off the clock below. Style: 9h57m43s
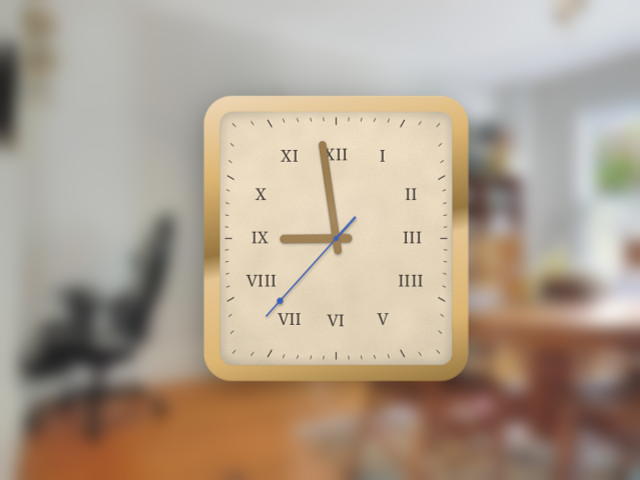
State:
8h58m37s
